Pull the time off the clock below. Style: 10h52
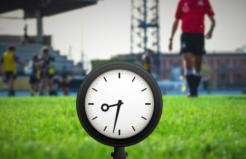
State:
8h32
